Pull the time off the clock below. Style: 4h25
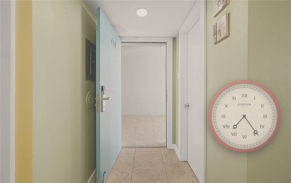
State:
7h24
